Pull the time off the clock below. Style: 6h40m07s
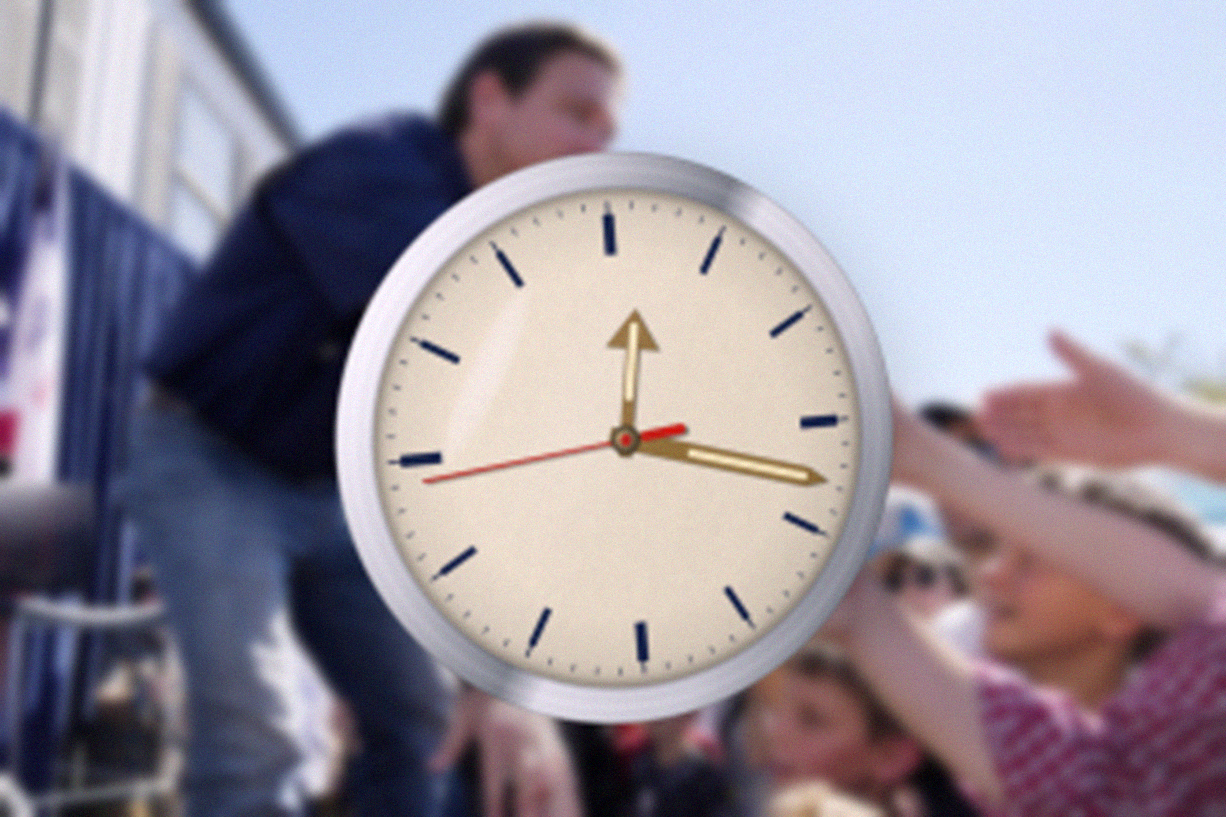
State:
12h17m44s
